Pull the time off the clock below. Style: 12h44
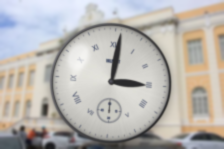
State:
3h01
